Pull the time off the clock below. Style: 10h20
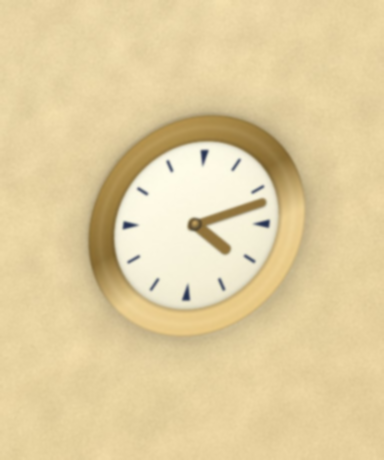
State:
4h12
